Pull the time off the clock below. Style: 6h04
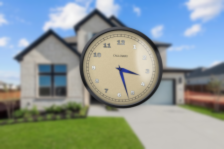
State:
3h27
